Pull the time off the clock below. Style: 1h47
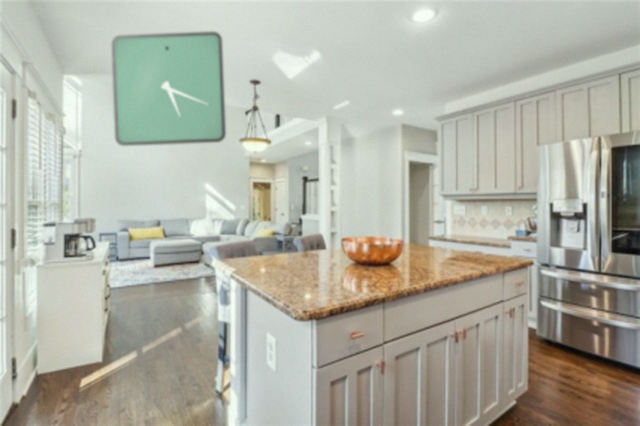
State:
5h19
